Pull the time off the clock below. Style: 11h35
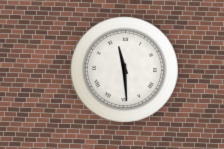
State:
11h29
